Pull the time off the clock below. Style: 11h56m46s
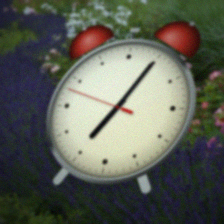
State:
7h04m48s
